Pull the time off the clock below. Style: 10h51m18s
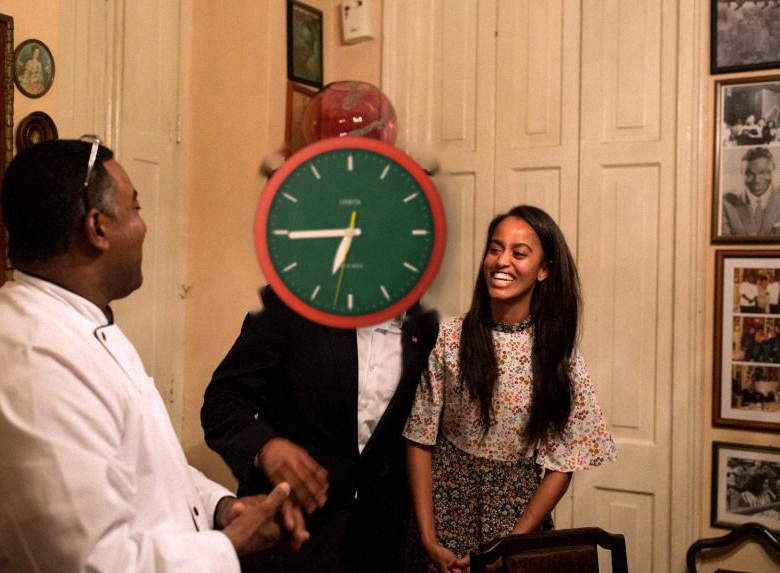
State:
6h44m32s
